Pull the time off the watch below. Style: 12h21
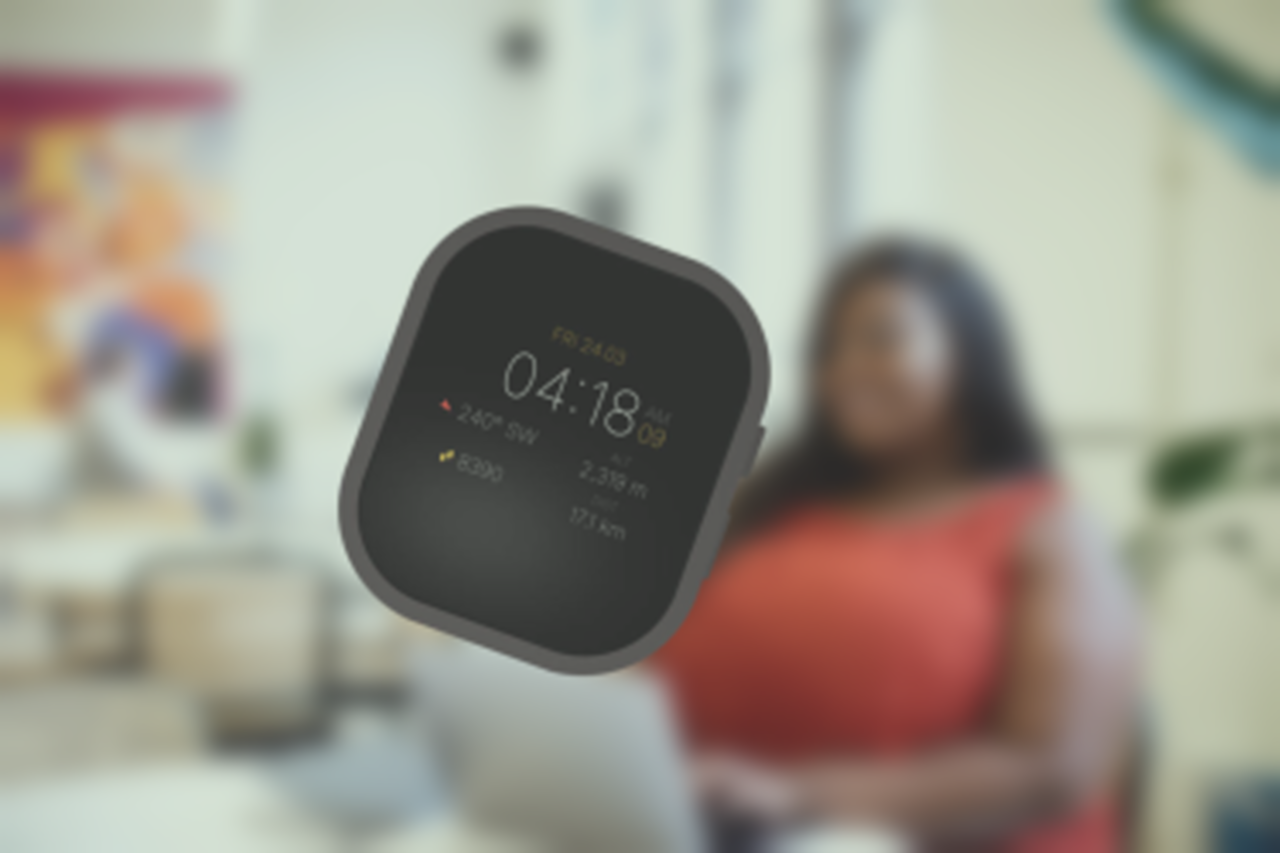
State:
4h18
